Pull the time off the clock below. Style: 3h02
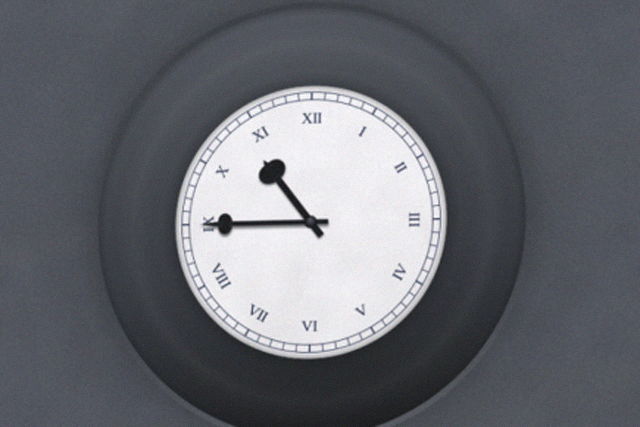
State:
10h45
